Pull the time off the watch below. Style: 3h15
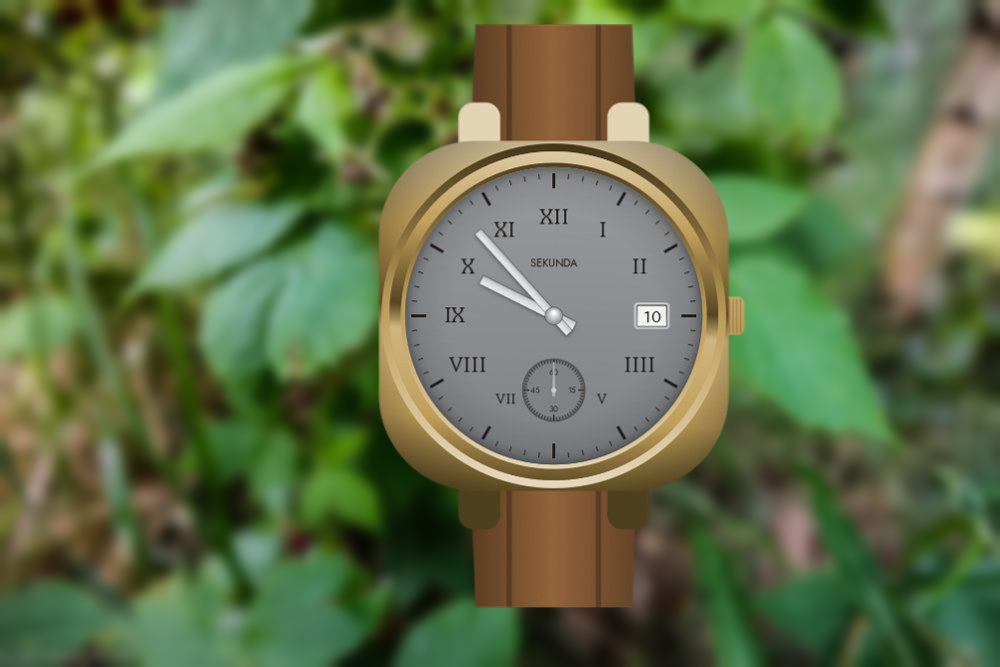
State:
9h53
